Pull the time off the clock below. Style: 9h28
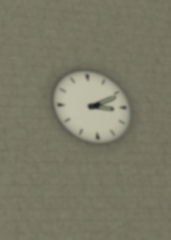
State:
3h11
